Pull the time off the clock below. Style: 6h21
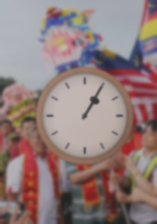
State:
1h05
